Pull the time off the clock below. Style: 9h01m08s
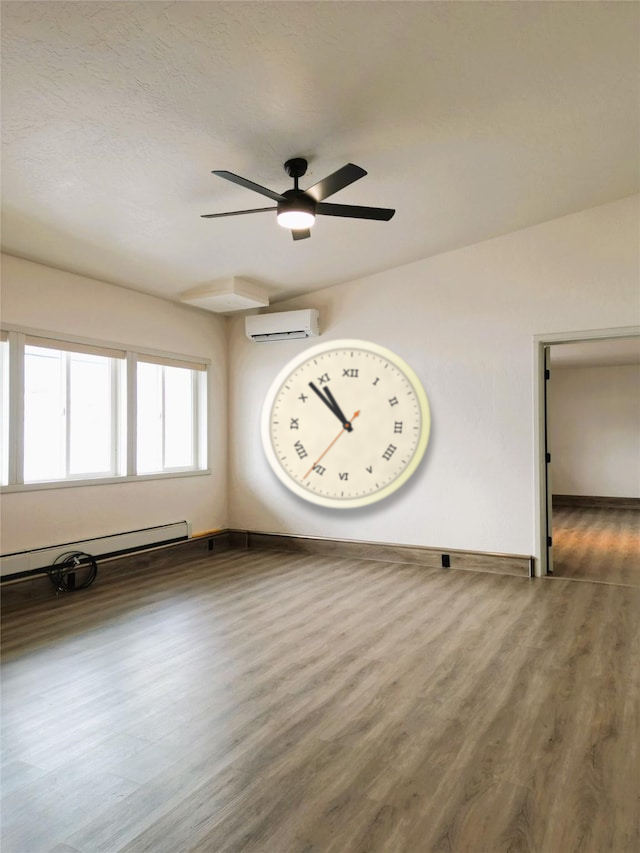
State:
10h52m36s
